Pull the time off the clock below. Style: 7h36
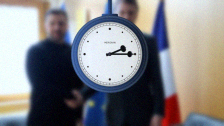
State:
2h15
